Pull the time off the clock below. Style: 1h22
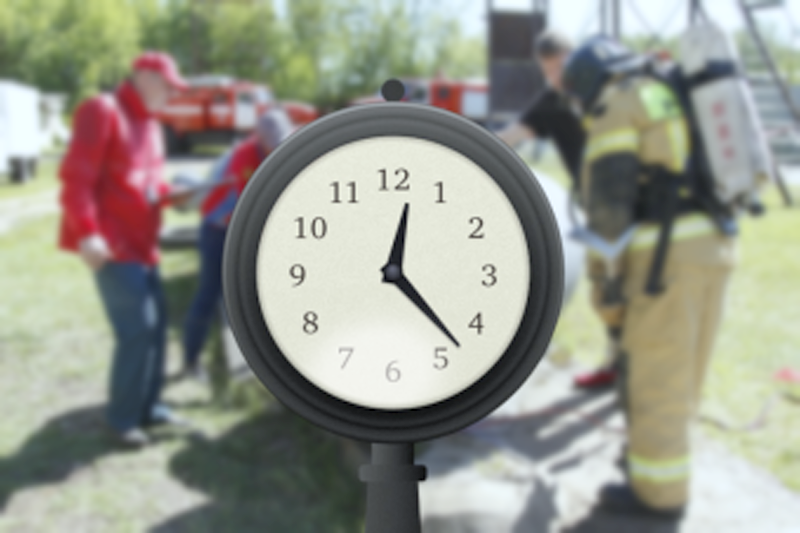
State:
12h23
